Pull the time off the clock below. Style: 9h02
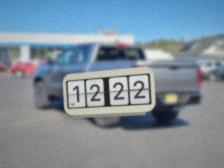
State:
12h22
